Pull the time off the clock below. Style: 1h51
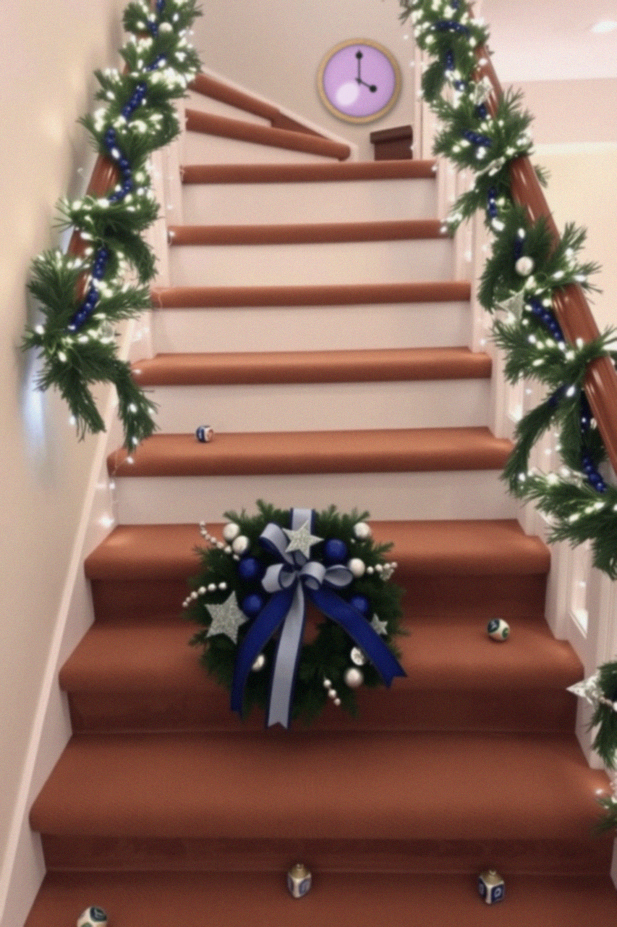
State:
4h00
